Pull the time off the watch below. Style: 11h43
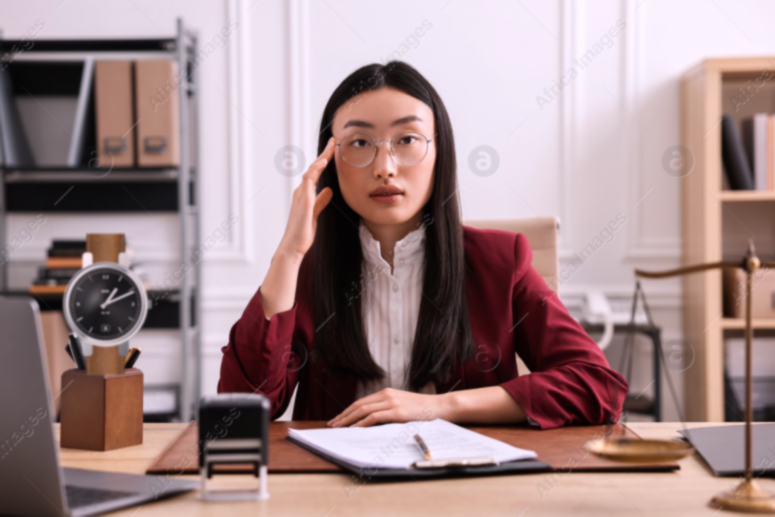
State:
1h11
